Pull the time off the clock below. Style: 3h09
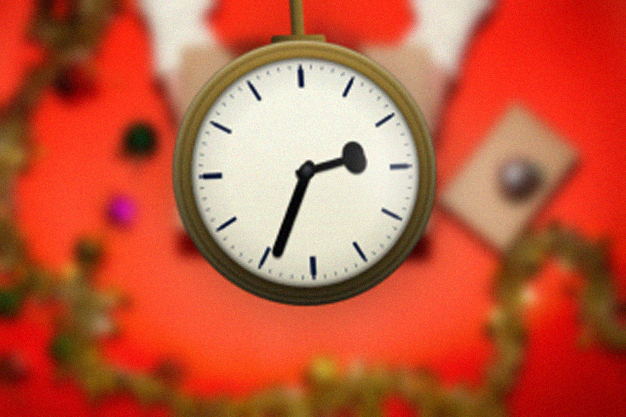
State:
2h34
